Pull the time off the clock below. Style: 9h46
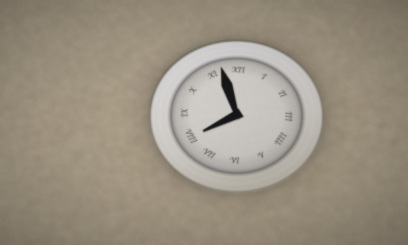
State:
7h57
